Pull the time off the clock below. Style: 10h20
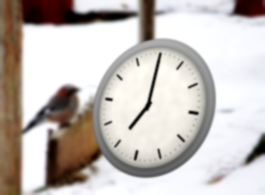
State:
7h00
